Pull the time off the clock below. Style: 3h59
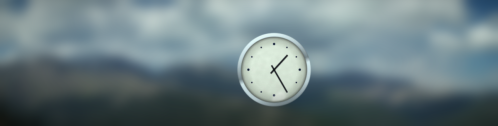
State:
1h25
